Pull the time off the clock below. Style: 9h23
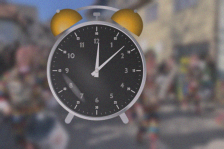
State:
12h08
